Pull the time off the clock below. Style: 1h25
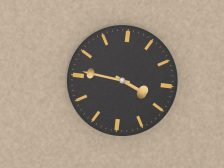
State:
3h46
